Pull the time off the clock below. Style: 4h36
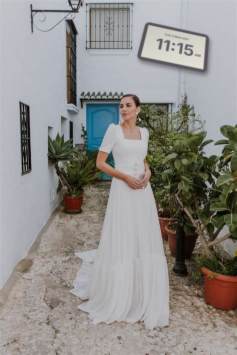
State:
11h15
